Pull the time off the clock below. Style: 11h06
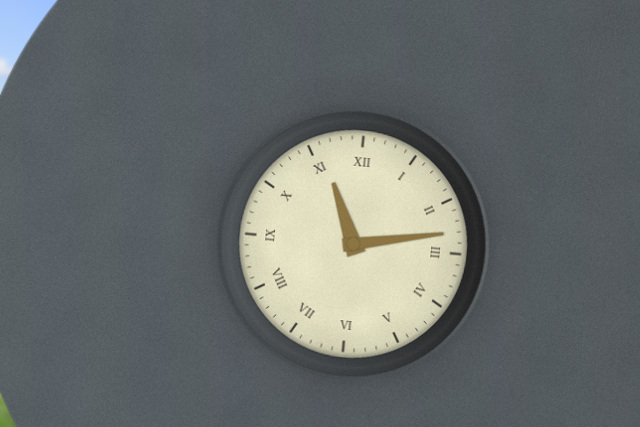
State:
11h13
